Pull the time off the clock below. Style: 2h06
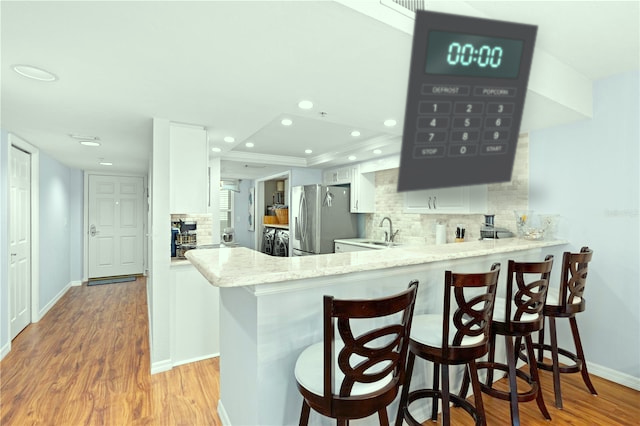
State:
0h00
